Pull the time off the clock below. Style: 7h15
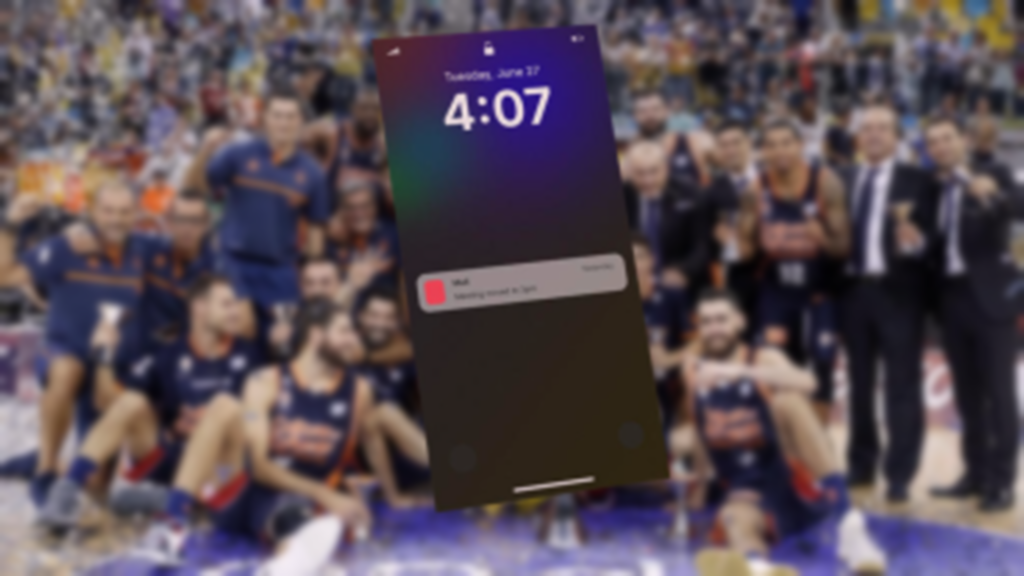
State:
4h07
